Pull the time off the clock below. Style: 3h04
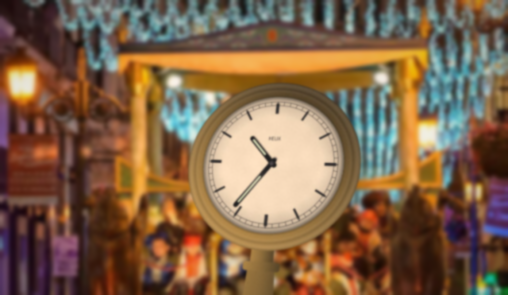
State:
10h36
